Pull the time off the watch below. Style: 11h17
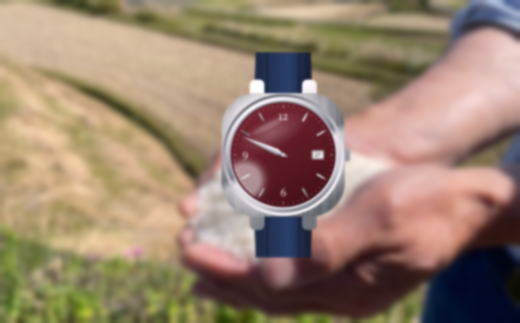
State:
9h49
